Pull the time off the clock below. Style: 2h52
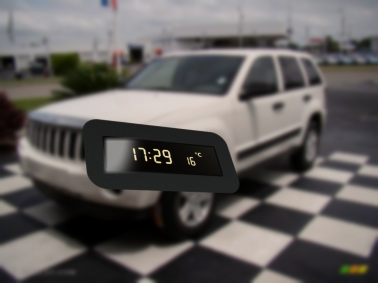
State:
17h29
